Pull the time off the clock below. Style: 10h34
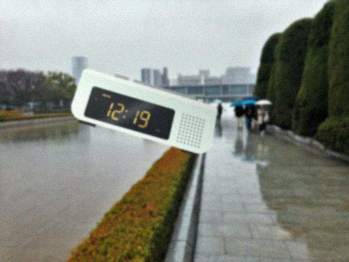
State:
12h19
